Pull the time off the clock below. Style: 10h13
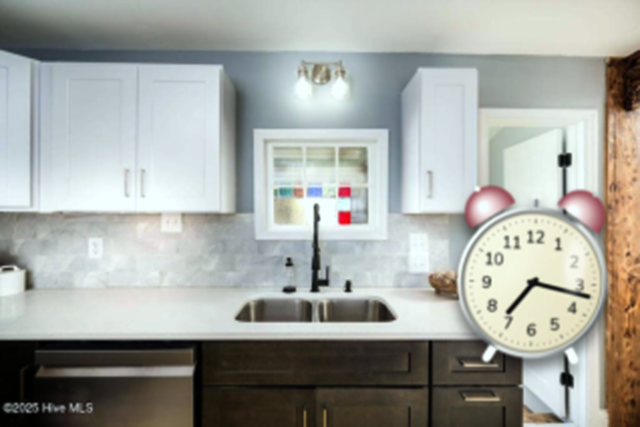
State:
7h17
